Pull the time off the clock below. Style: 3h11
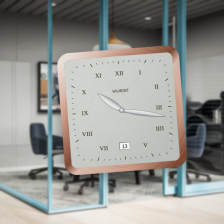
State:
10h17
